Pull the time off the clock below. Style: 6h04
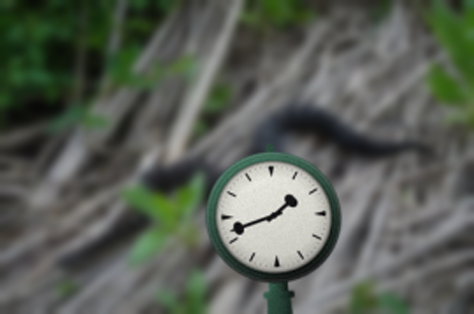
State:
1h42
